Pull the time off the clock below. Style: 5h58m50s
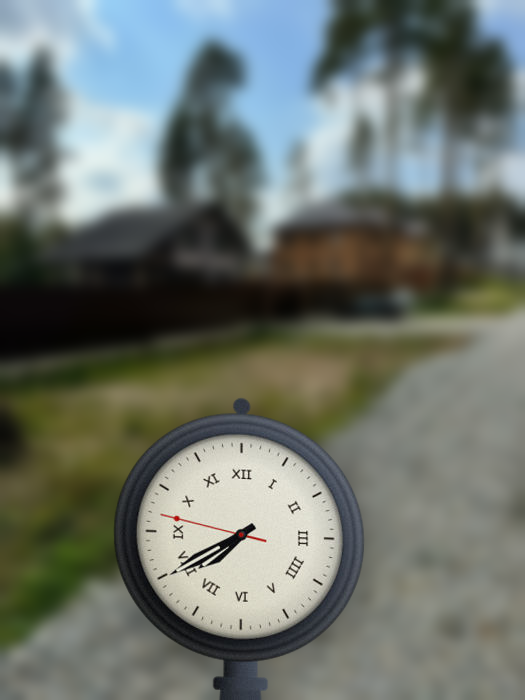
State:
7h39m47s
